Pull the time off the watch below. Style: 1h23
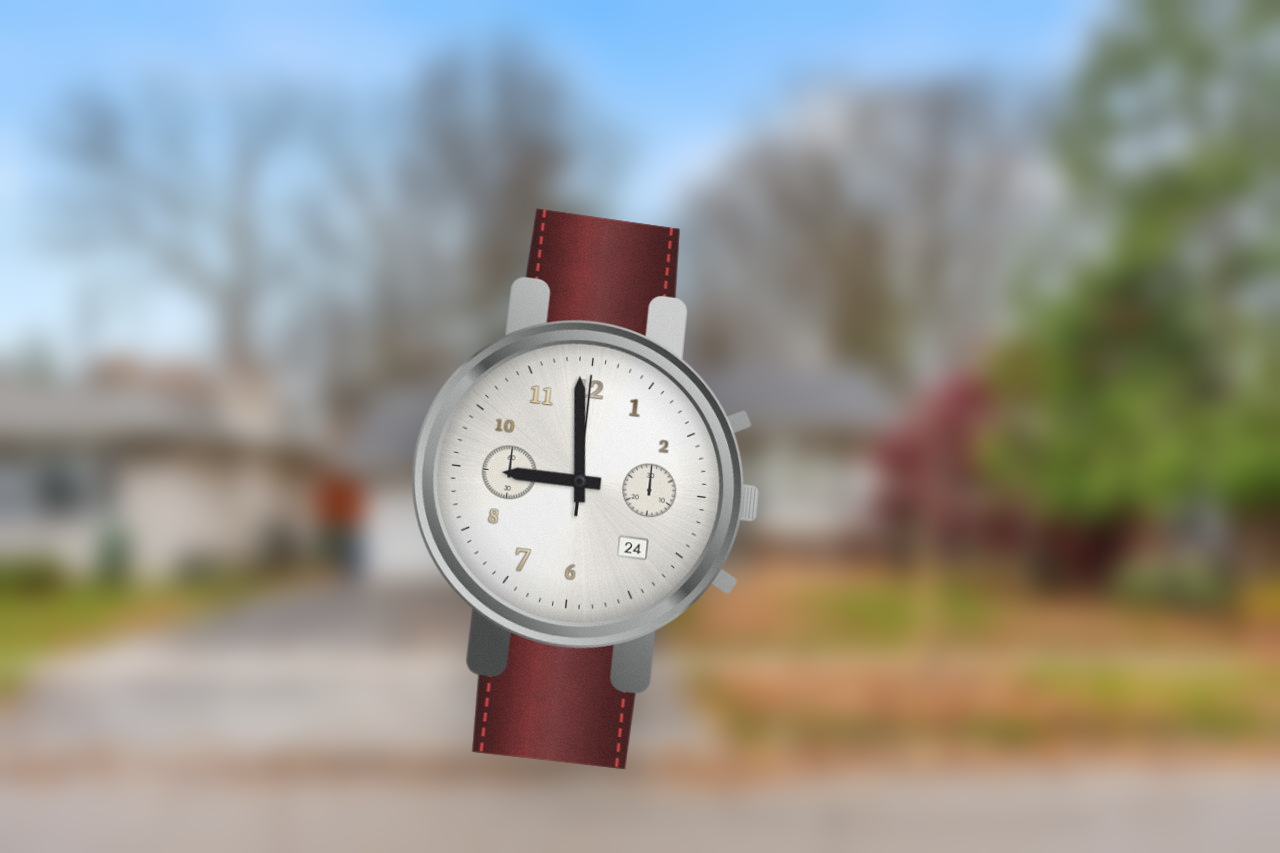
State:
8h59
